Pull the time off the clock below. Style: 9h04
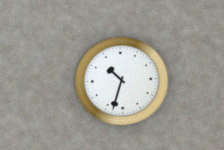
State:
10h33
